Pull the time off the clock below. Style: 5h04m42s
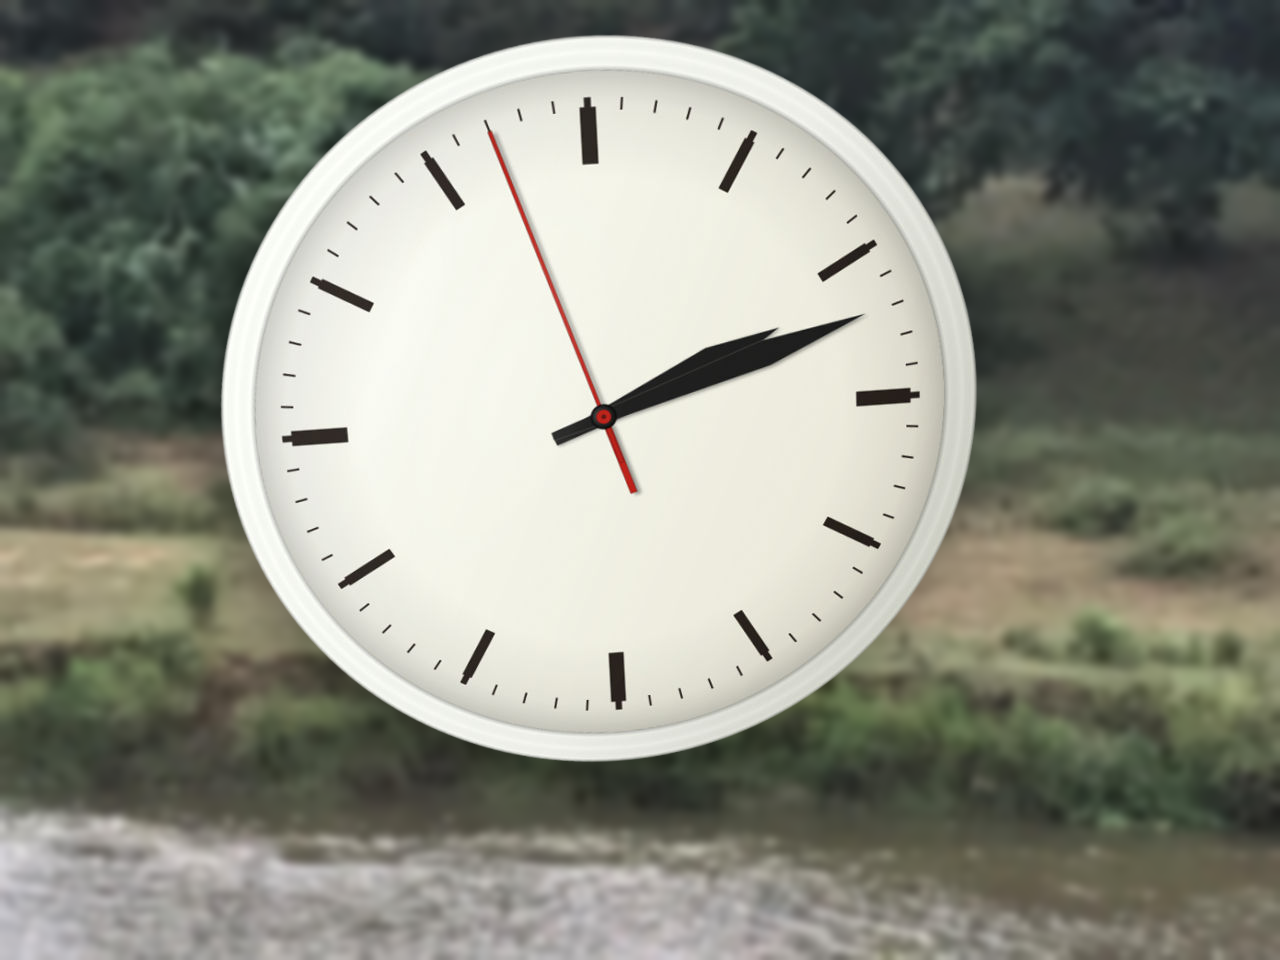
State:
2h11m57s
